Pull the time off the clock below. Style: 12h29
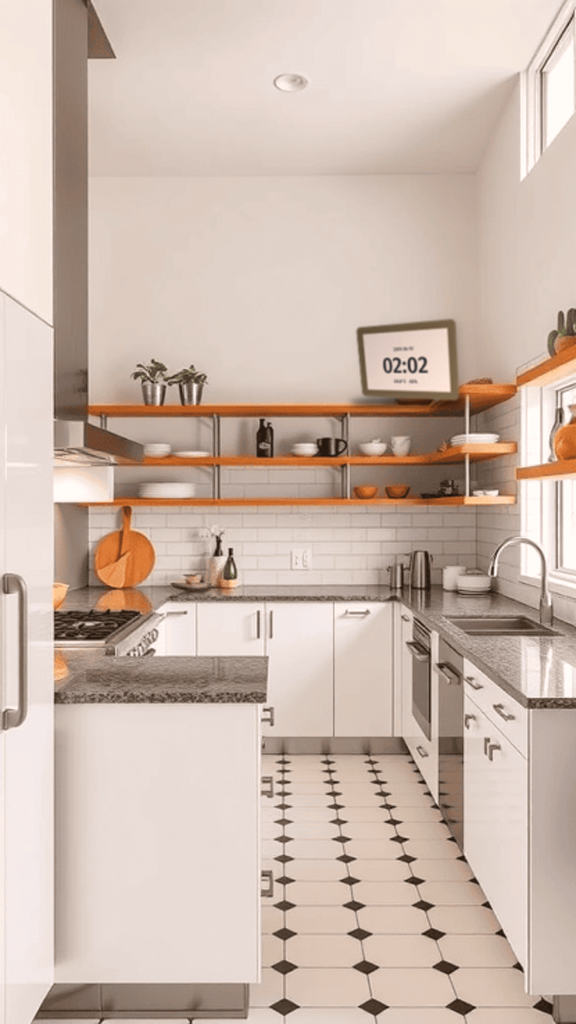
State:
2h02
